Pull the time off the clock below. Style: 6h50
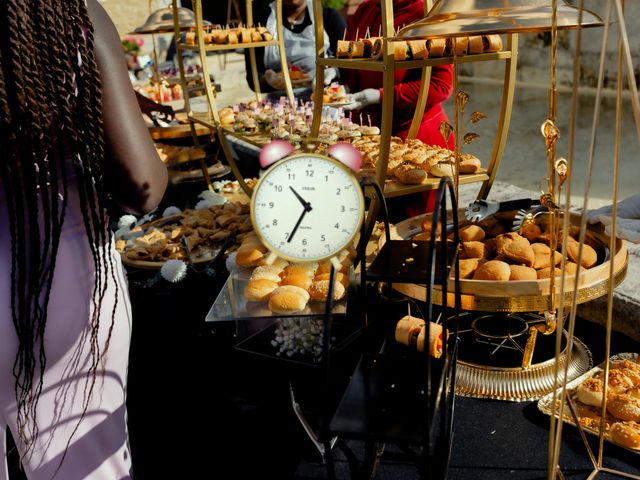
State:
10h34
